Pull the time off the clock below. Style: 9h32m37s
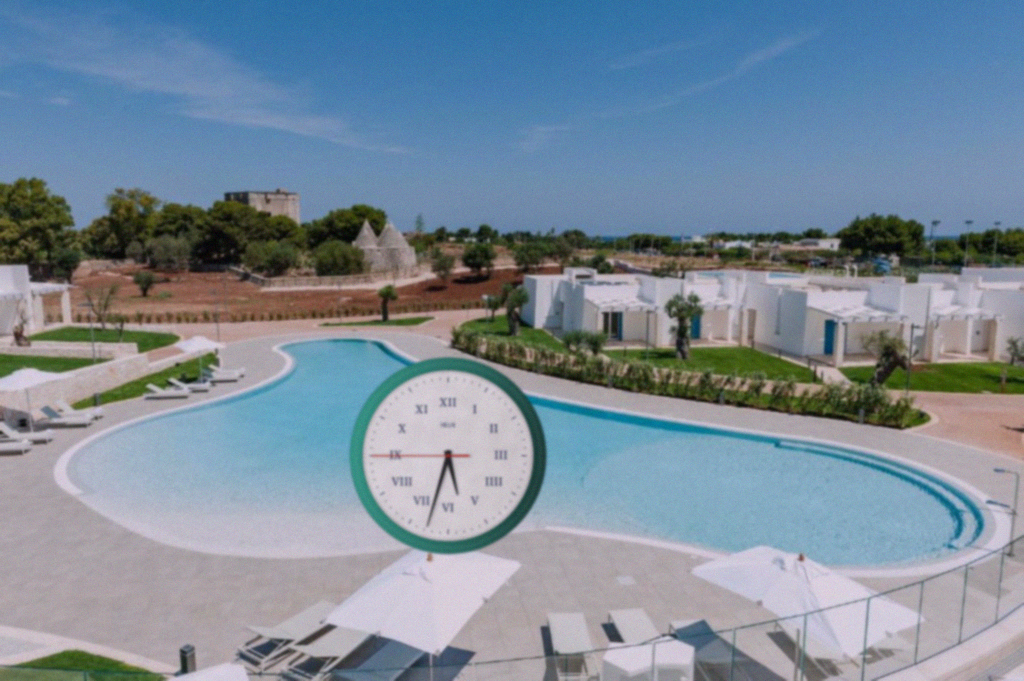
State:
5h32m45s
